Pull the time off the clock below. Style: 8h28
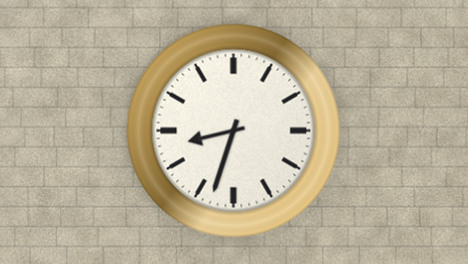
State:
8h33
